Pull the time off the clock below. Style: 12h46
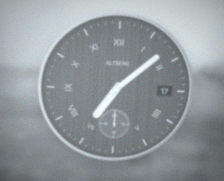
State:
7h08
